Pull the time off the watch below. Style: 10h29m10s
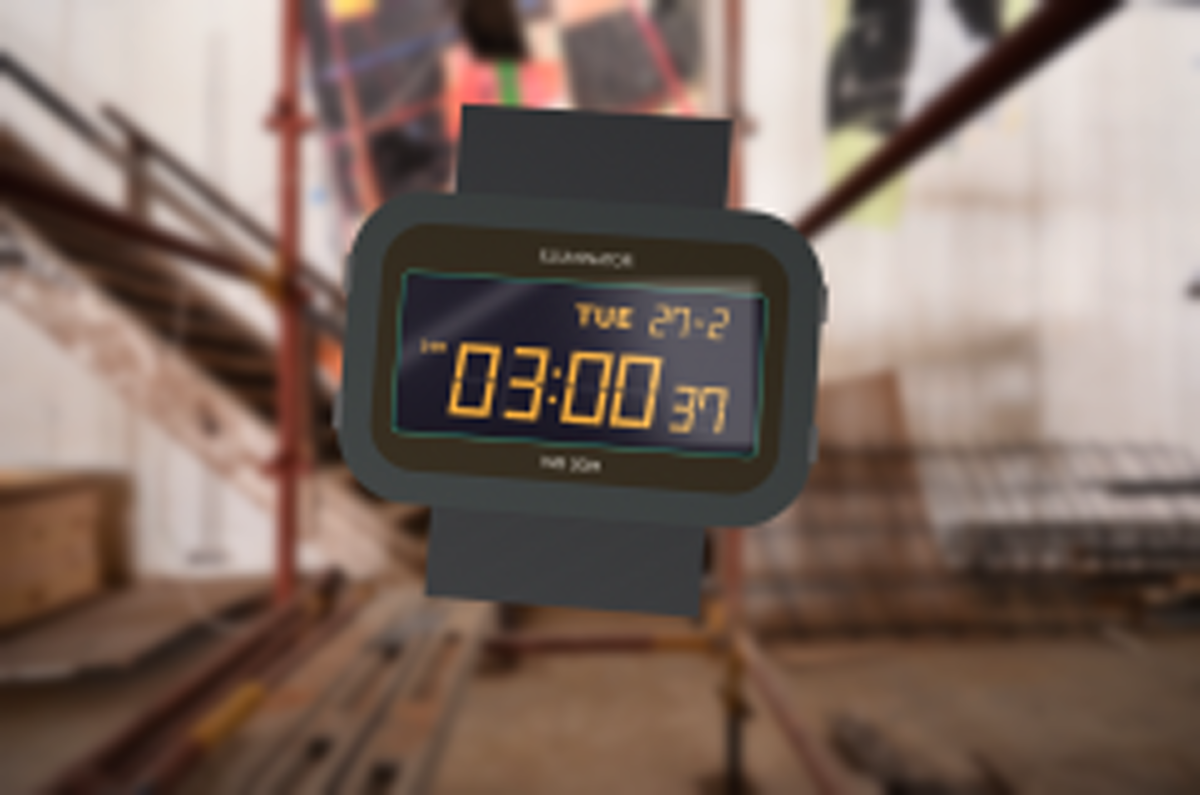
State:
3h00m37s
